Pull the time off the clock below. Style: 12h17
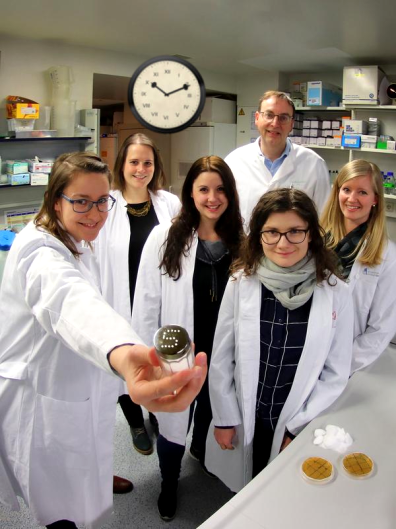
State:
10h11
